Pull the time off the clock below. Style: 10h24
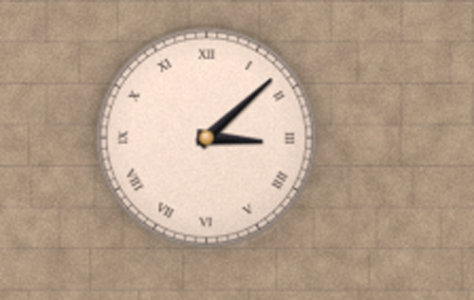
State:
3h08
